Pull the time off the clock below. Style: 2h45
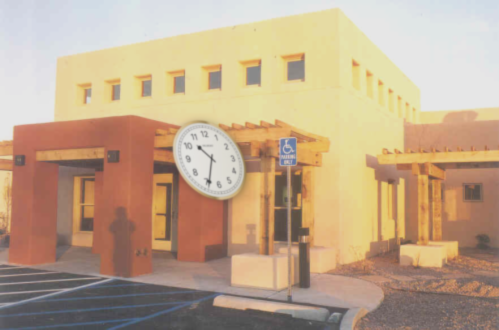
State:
10h34
